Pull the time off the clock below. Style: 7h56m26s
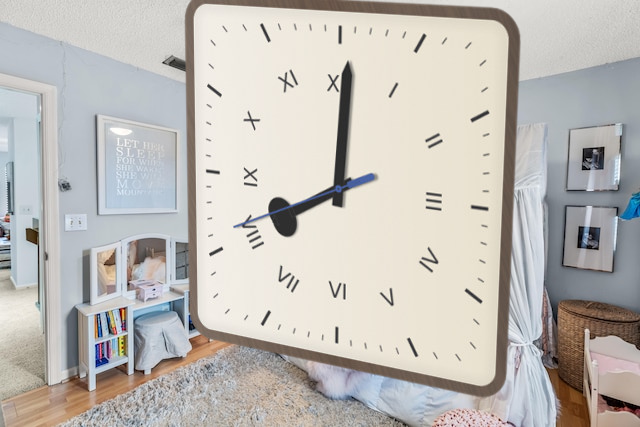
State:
8h00m41s
